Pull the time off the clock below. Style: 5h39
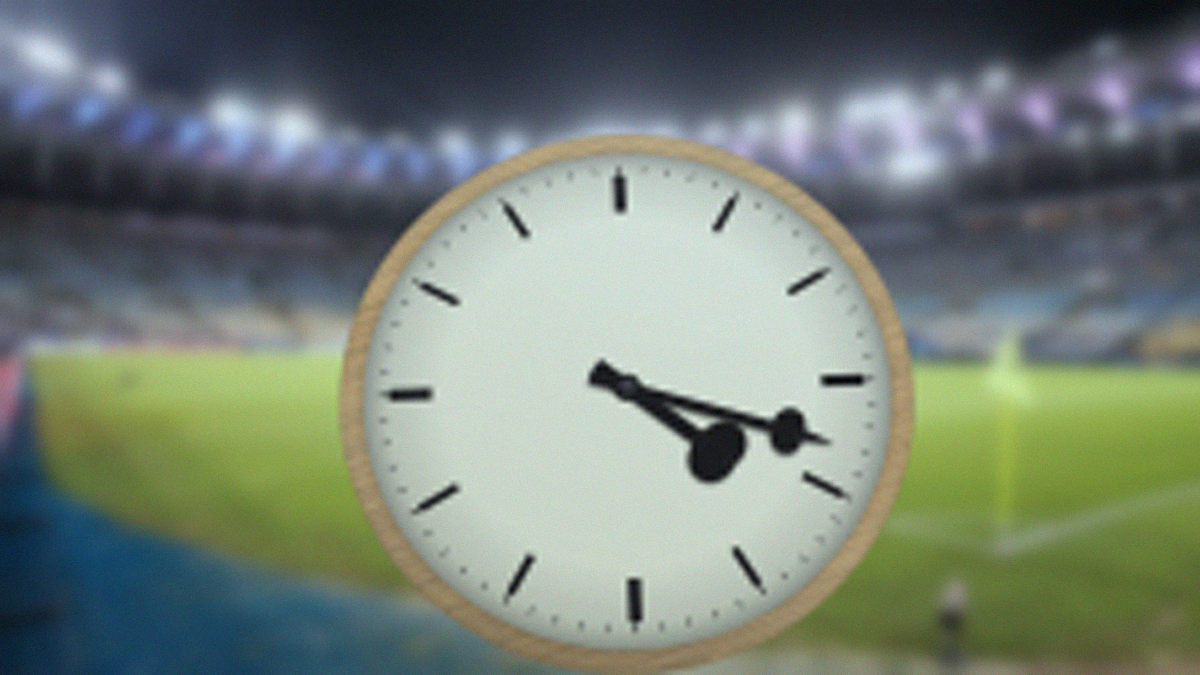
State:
4h18
